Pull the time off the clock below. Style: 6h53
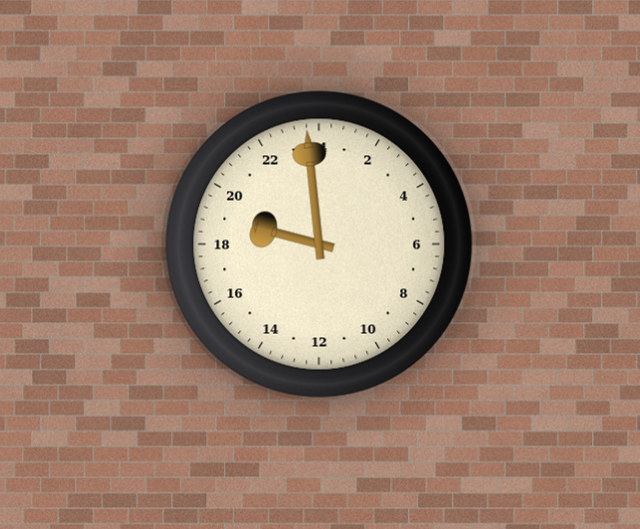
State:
18h59
